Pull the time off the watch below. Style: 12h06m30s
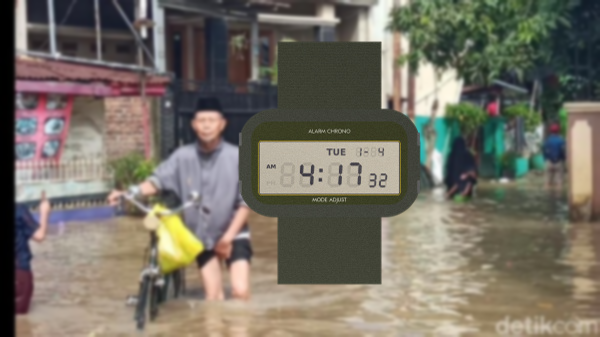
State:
4h17m32s
